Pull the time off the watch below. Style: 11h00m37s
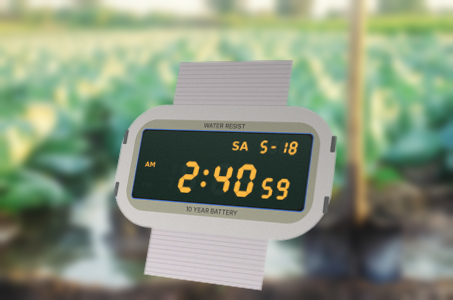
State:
2h40m59s
